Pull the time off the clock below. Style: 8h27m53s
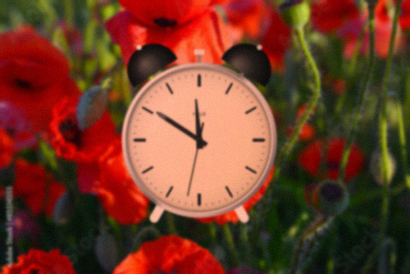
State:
11h50m32s
